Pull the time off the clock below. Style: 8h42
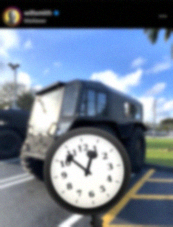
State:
12h53
